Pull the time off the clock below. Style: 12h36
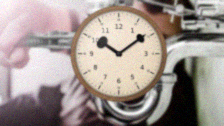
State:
10h09
